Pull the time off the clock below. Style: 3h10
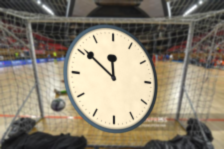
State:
11h51
